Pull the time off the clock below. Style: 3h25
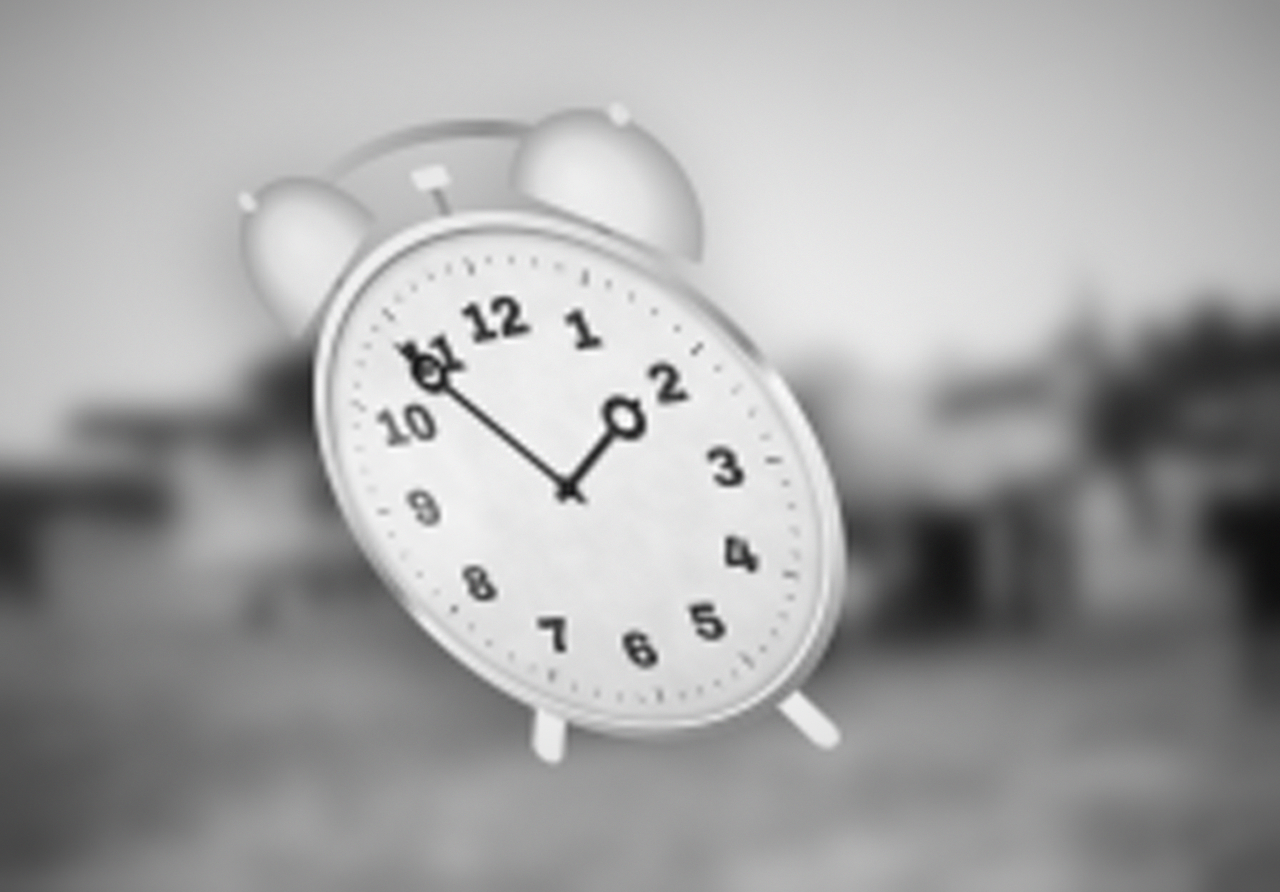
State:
1h54
